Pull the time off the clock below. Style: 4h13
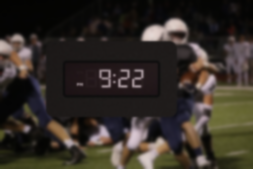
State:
9h22
